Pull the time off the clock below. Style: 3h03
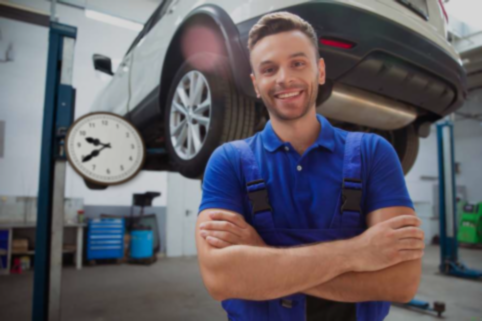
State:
9h39
